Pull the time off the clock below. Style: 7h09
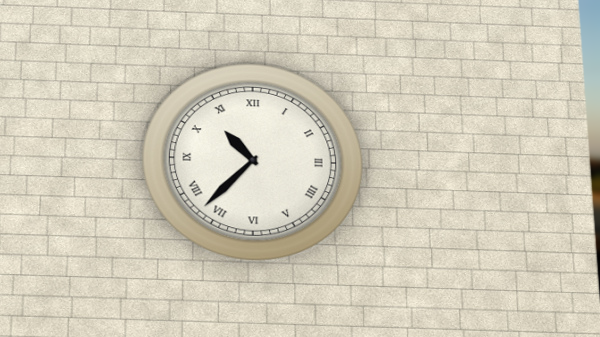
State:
10h37
